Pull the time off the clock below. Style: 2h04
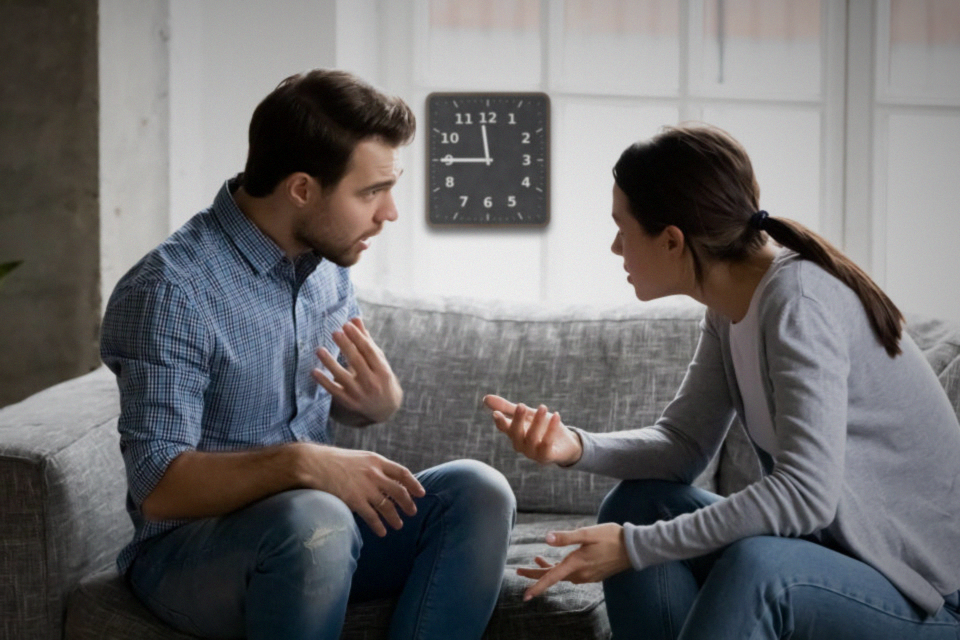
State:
11h45
